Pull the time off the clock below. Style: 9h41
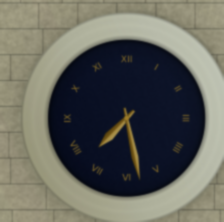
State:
7h28
